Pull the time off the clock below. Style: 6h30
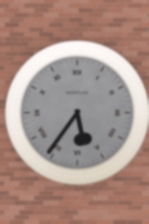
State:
5h36
